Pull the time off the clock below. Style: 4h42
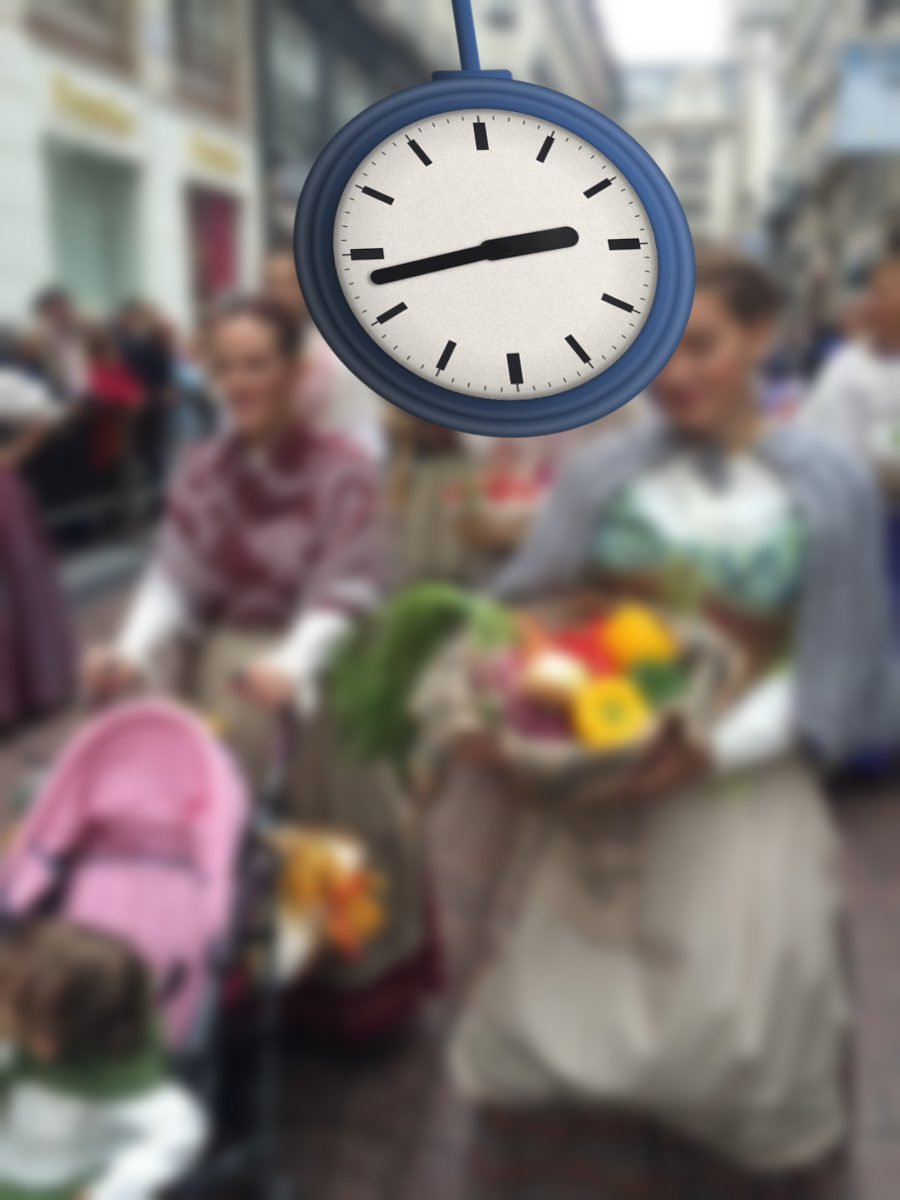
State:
2h43
